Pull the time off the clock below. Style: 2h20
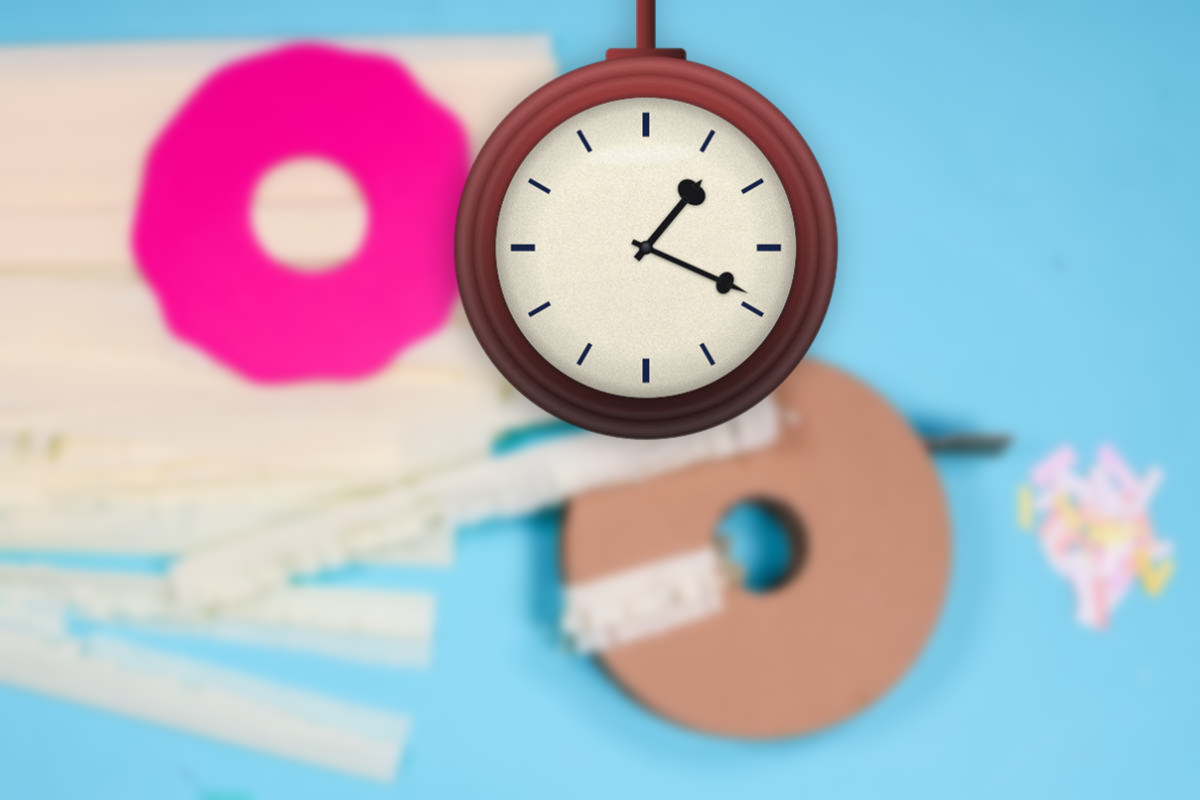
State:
1h19
